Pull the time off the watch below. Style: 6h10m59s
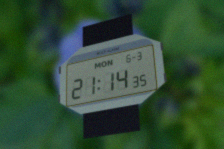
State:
21h14m35s
